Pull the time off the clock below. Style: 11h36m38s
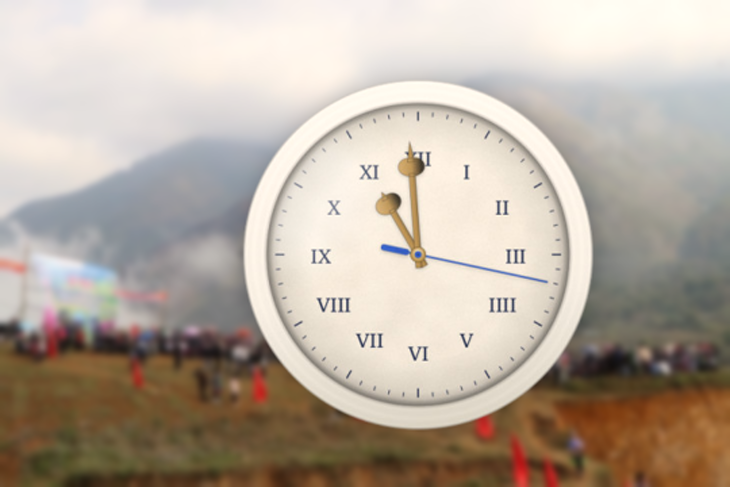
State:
10h59m17s
